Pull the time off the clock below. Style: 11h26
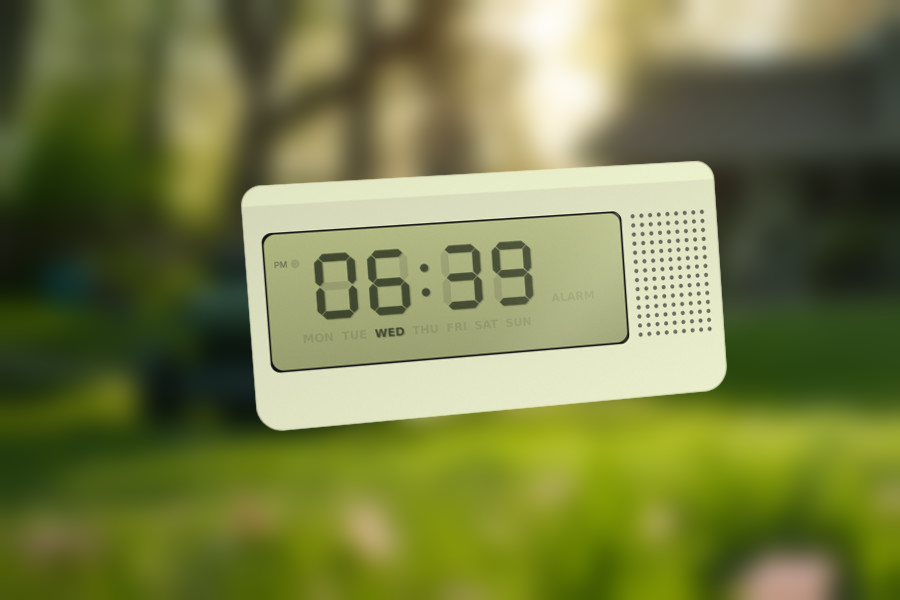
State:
6h39
